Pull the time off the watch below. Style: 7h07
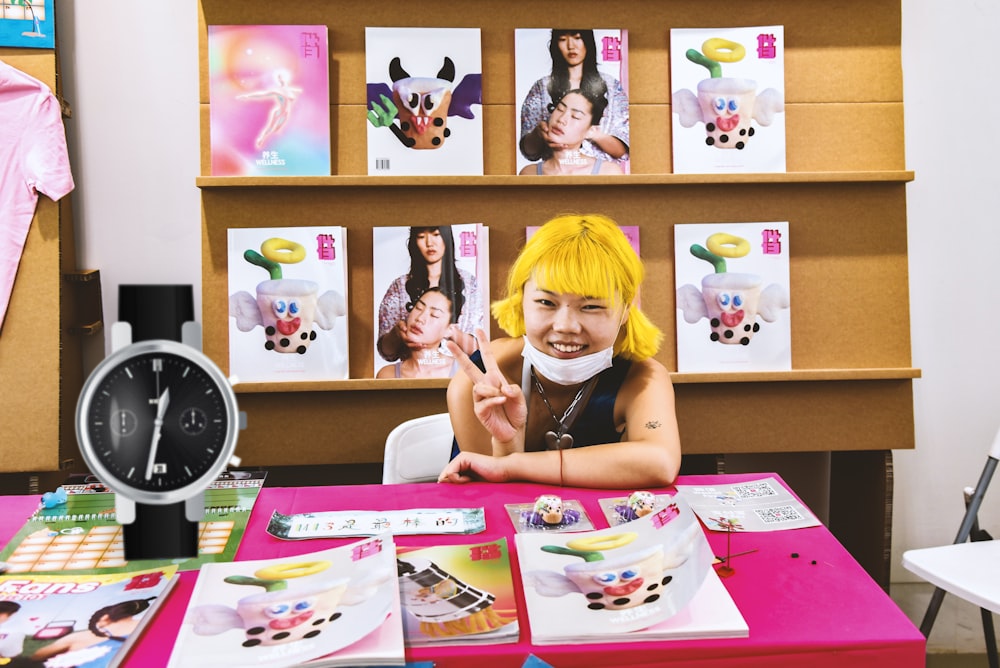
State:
12h32
